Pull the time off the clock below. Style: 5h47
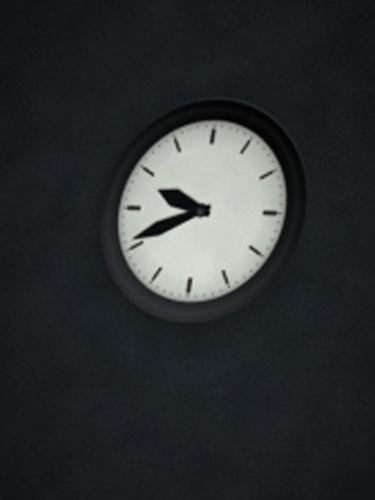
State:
9h41
